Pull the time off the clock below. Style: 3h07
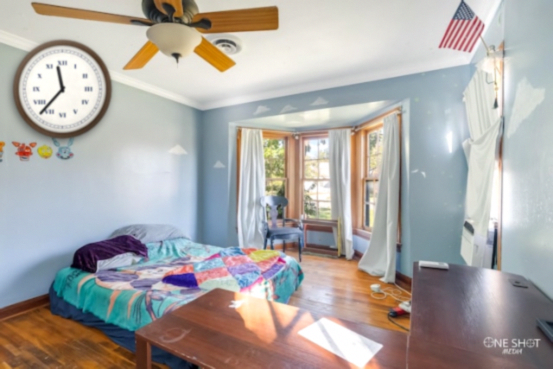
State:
11h37
